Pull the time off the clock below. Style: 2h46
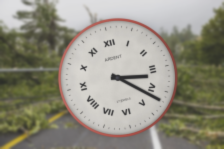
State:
3h22
